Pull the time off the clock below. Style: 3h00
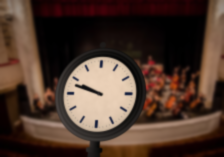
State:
9h48
